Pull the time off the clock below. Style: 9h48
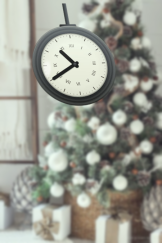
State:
10h40
